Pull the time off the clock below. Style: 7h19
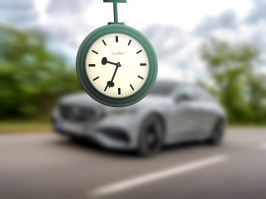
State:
9h34
